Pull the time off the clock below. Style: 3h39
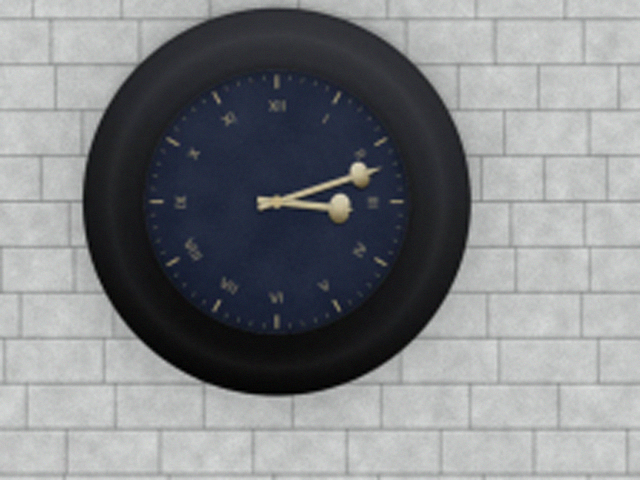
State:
3h12
